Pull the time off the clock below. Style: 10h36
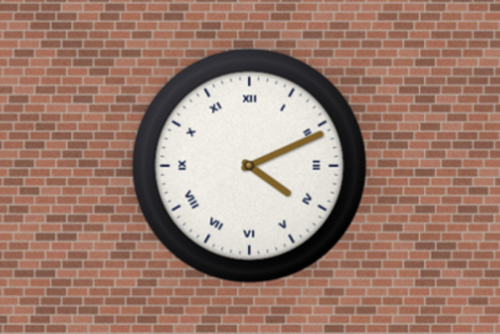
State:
4h11
